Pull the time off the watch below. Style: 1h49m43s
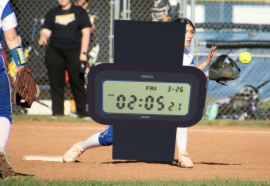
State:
2h05m21s
